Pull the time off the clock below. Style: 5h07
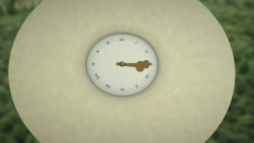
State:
3h15
